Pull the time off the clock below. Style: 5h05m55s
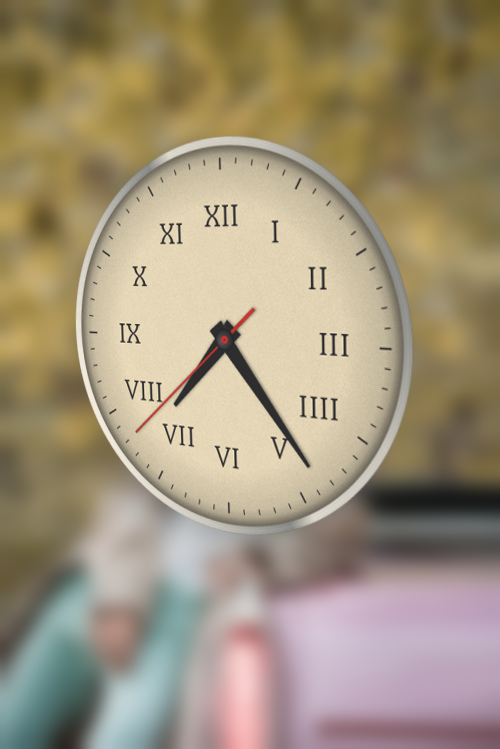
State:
7h23m38s
